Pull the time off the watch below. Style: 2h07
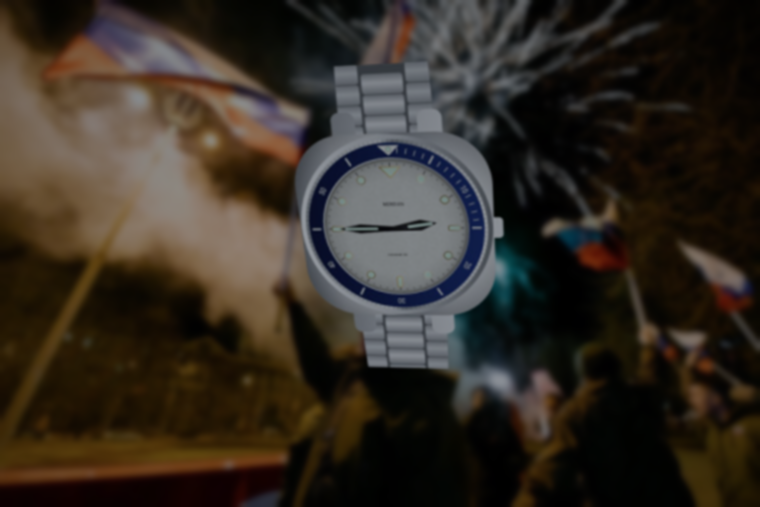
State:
2h45
